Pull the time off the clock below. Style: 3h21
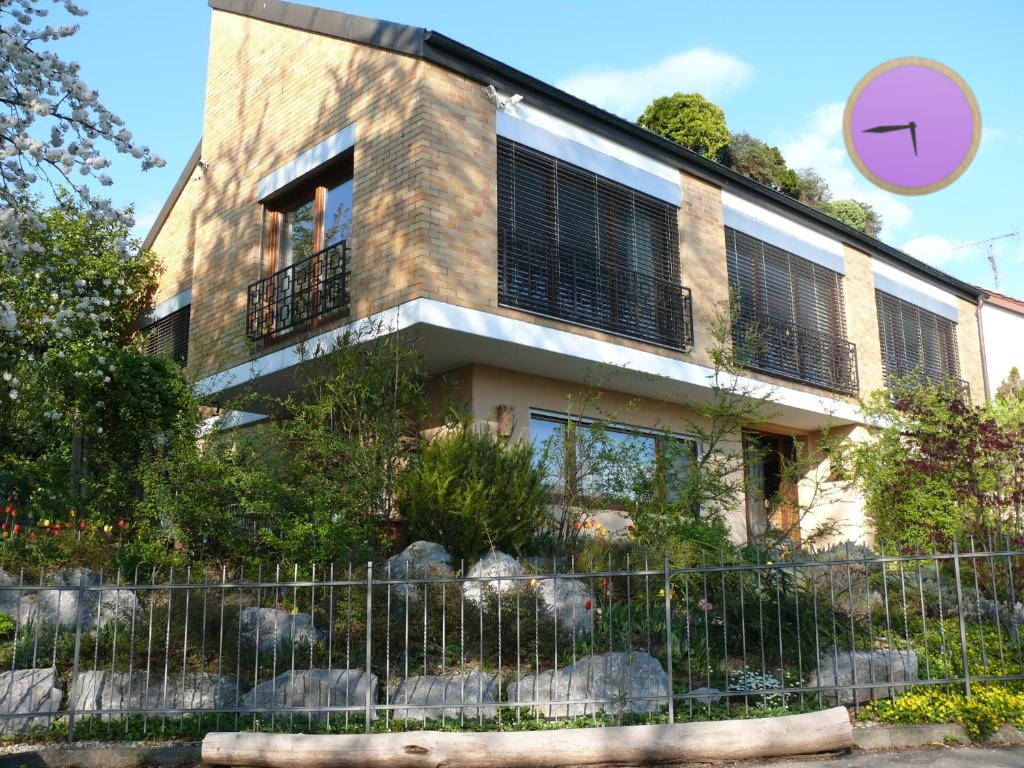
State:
5h44
